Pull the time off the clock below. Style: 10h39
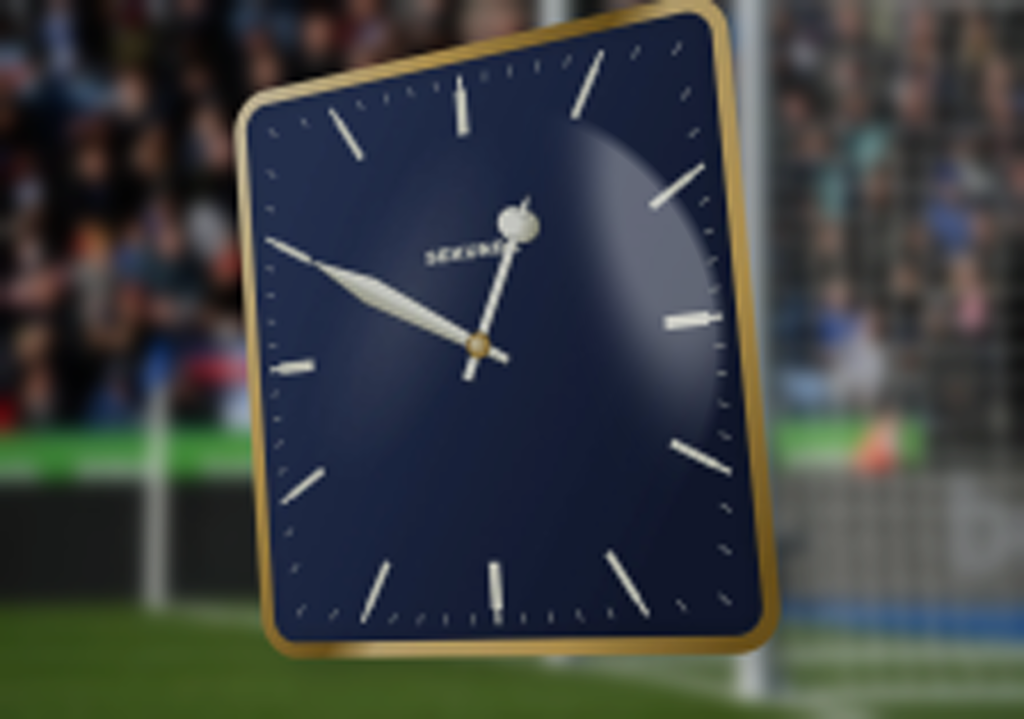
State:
12h50
